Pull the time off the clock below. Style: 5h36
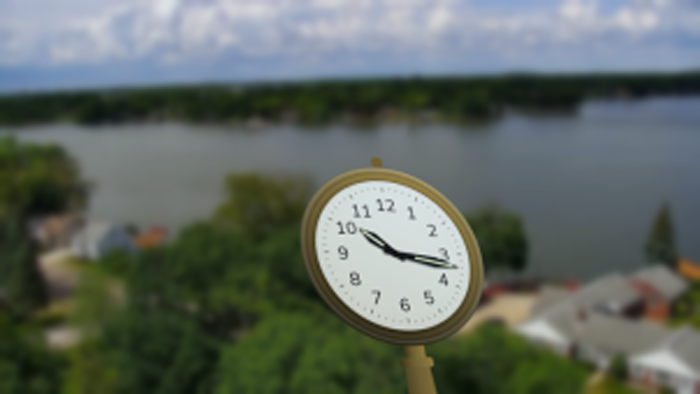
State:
10h17
